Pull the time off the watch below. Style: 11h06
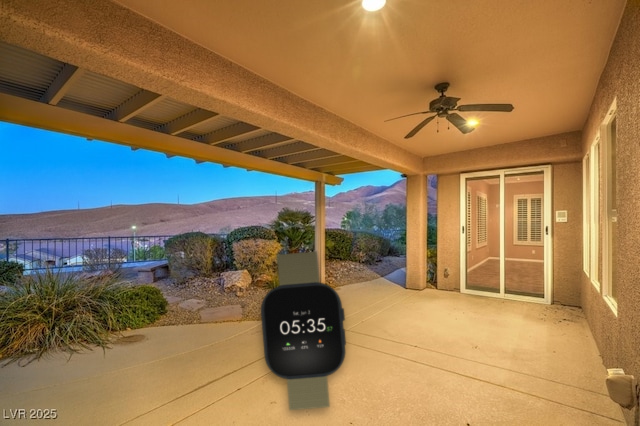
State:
5h35
